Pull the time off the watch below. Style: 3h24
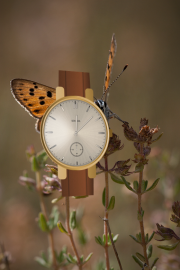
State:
12h08
